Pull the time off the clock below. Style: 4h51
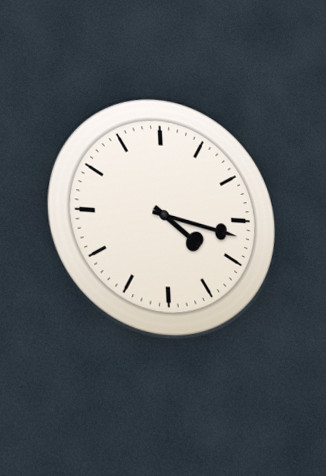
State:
4h17
